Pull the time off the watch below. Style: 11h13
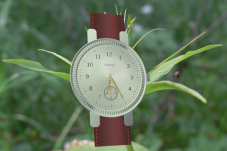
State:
6h25
